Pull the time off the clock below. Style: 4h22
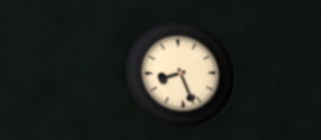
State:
8h27
